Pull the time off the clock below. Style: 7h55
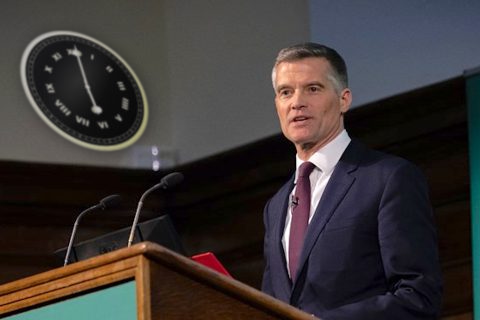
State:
6h01
